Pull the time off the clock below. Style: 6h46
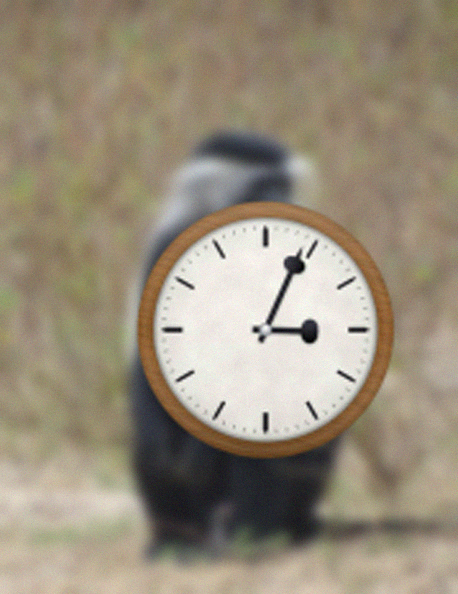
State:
3h04
